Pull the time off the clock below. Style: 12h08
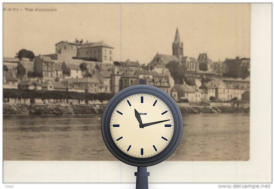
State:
11h13
